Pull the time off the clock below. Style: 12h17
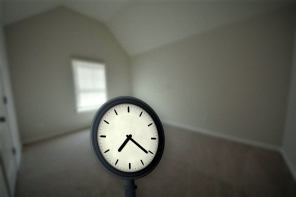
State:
7h21
